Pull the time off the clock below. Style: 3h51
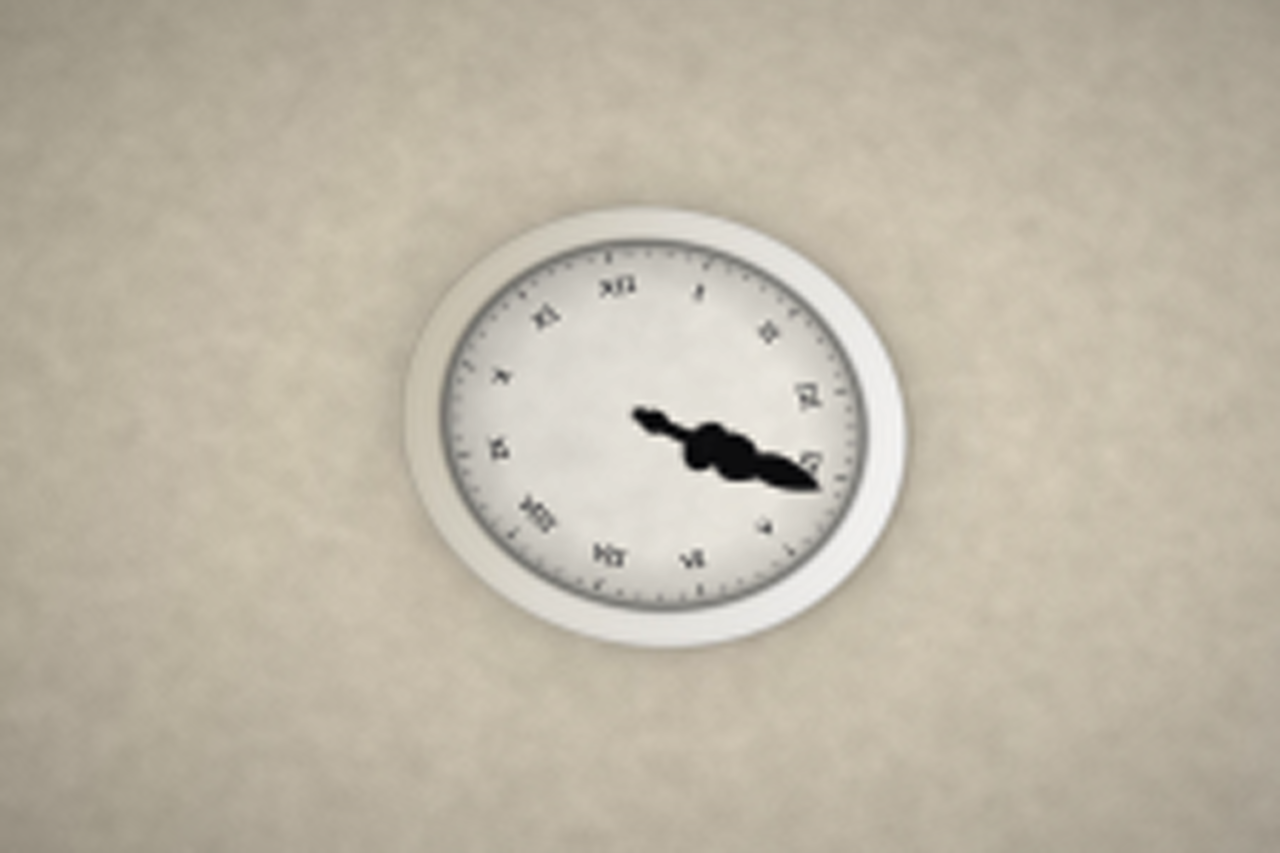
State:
4h21
